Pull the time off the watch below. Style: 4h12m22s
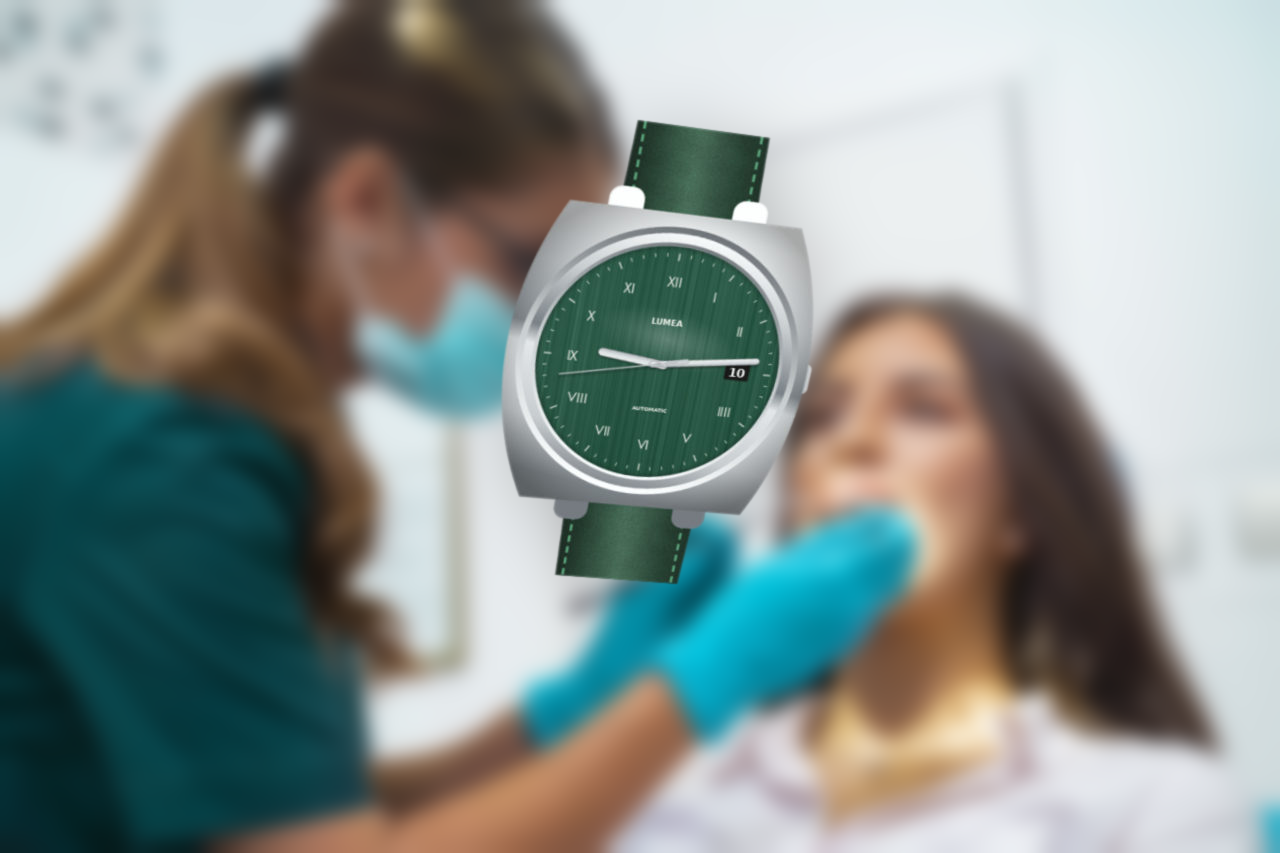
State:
9h13m43s
